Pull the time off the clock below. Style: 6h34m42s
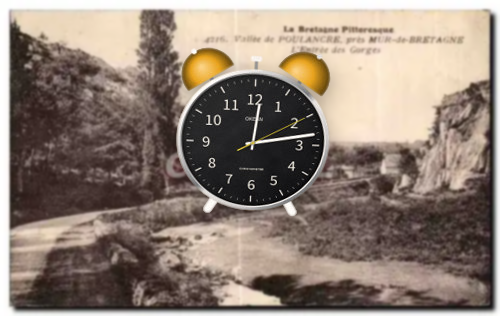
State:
12h13m10s
